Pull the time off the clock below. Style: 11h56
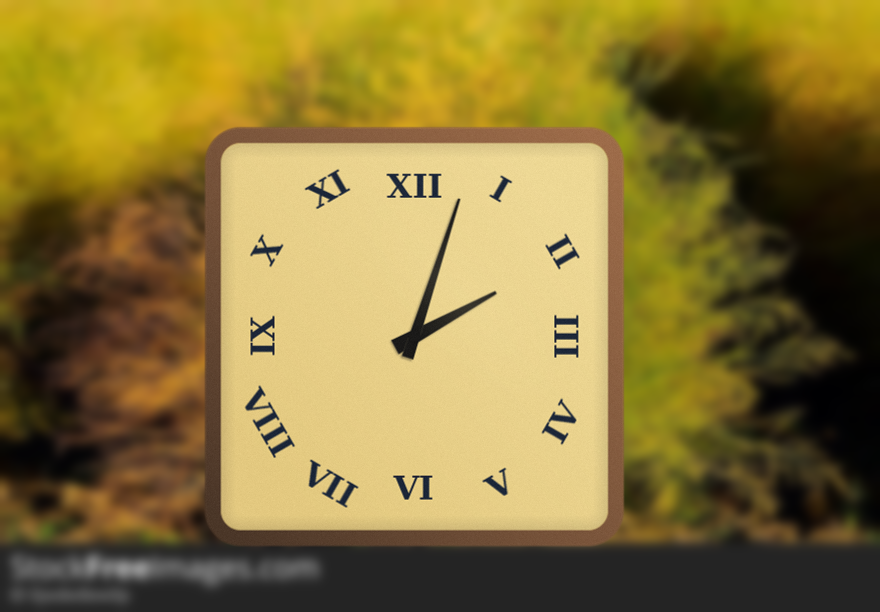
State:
2h03
